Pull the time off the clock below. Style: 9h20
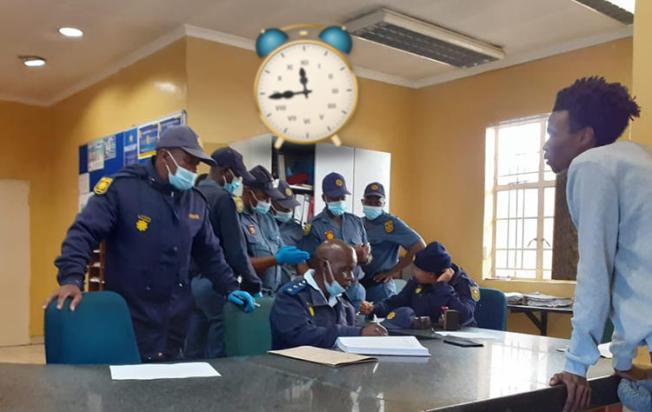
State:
11h44
